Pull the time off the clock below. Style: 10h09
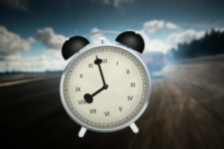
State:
7h58
